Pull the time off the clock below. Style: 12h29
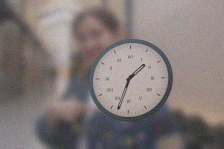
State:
1h33
